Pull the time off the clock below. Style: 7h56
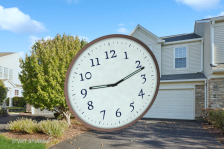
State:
9h12
